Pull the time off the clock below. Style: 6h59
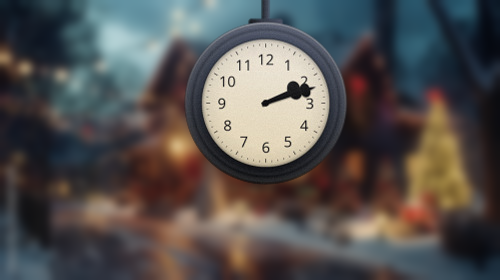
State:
2h12
